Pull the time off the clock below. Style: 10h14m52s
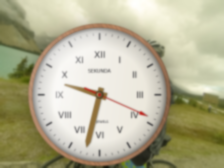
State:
9h32m19s
